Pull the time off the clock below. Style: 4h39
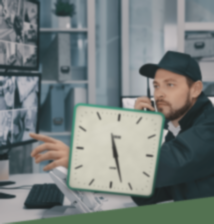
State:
11h27
